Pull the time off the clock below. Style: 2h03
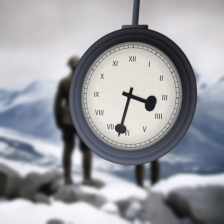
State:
3h32
